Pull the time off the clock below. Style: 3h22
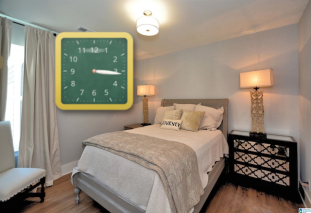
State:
3h16
